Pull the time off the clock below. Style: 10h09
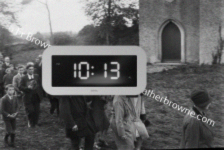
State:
10h13
